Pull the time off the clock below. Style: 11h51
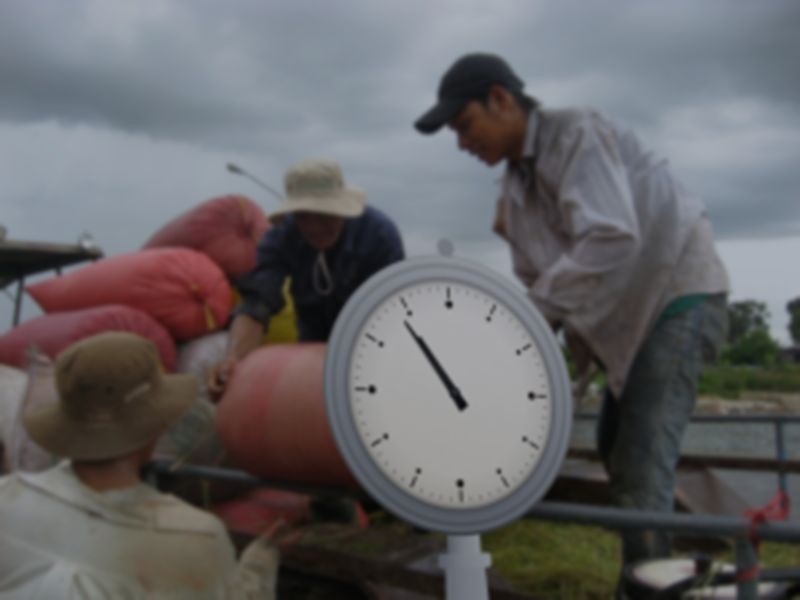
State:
10h54
